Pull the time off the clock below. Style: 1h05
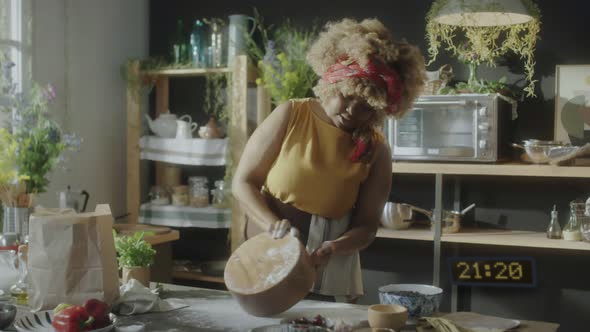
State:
21h20
